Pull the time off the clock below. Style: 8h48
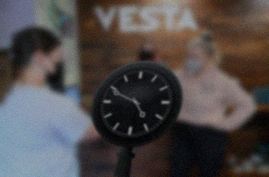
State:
4h49
